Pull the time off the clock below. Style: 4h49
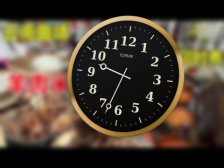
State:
9h33
